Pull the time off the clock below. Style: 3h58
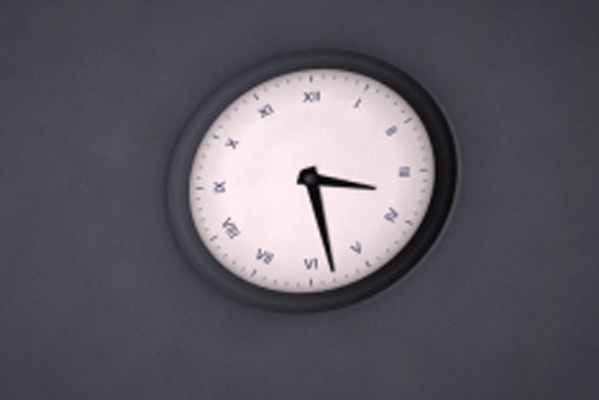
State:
3h28
